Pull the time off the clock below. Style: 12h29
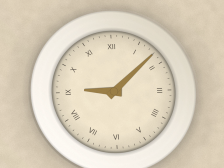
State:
9h08
